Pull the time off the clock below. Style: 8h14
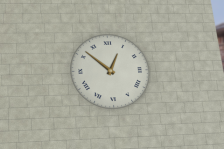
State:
12h52
